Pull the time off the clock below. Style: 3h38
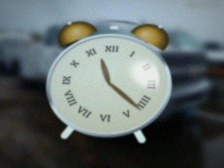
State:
11h22
